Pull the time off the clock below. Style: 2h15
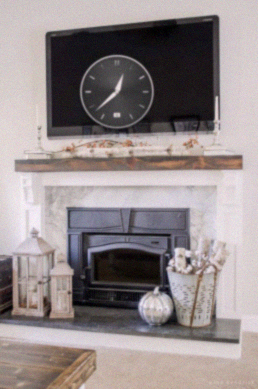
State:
12h38
